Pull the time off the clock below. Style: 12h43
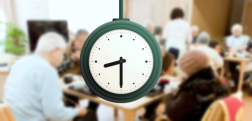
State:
8h30
